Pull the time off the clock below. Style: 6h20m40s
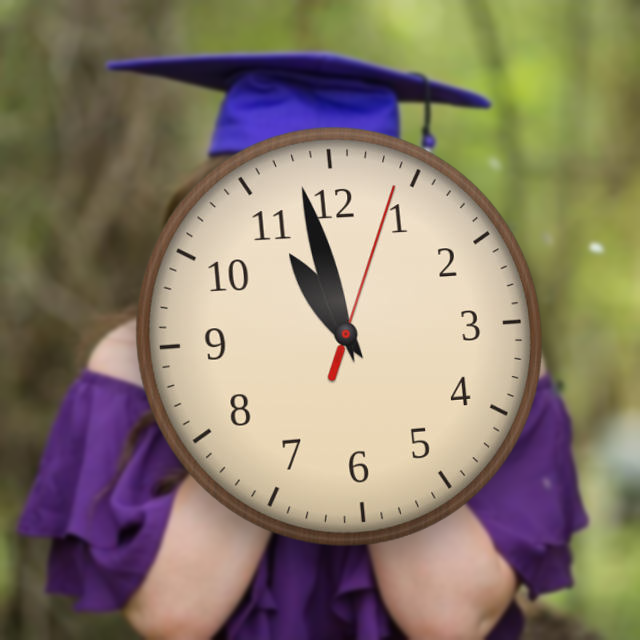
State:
10h58m04s
